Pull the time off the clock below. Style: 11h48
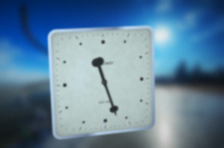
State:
11h27
